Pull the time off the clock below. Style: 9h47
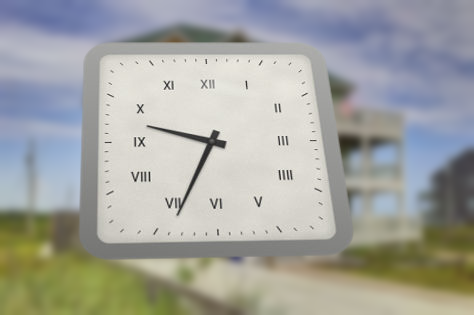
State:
9h34
